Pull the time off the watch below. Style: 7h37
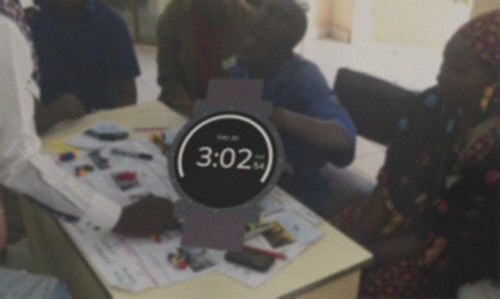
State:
3h02
